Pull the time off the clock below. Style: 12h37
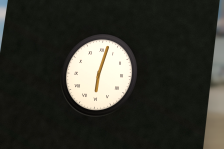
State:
6h02
